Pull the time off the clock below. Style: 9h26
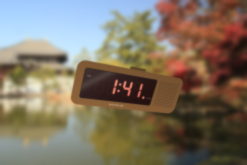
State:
1h41
